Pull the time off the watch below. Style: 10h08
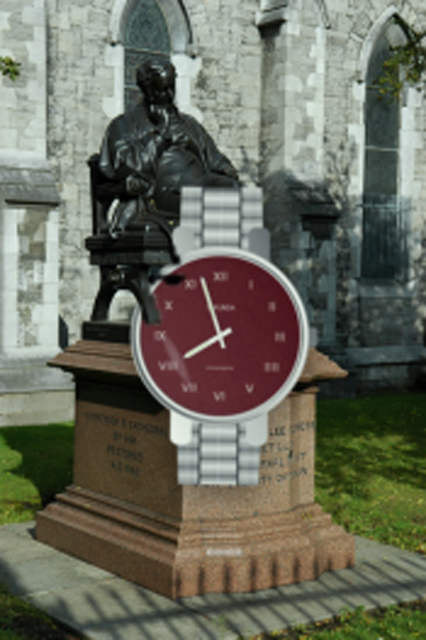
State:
7h57
